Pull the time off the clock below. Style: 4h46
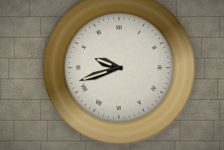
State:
9h42
